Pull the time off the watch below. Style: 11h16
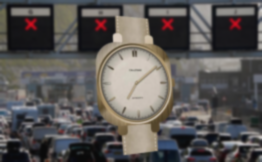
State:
7h09
